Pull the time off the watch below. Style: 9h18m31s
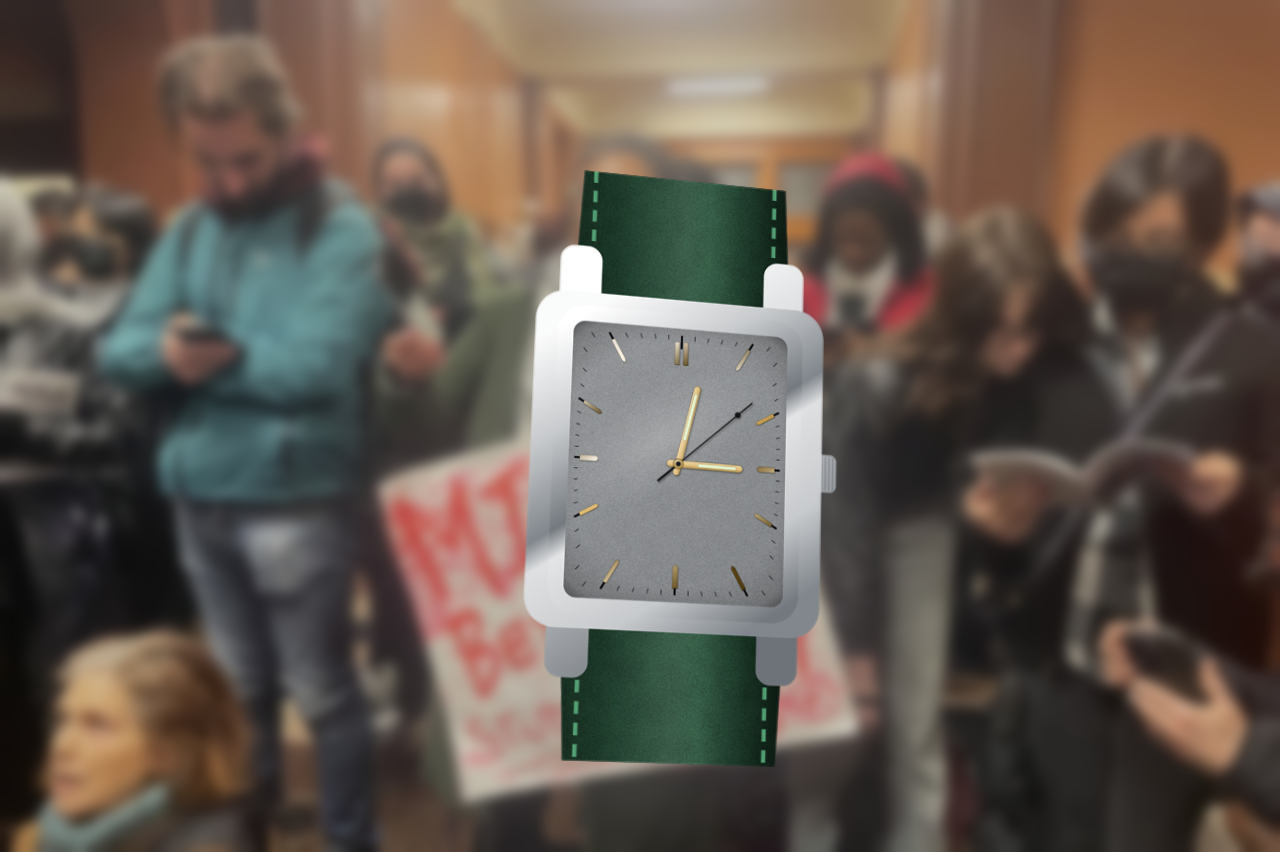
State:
3h02m08s
